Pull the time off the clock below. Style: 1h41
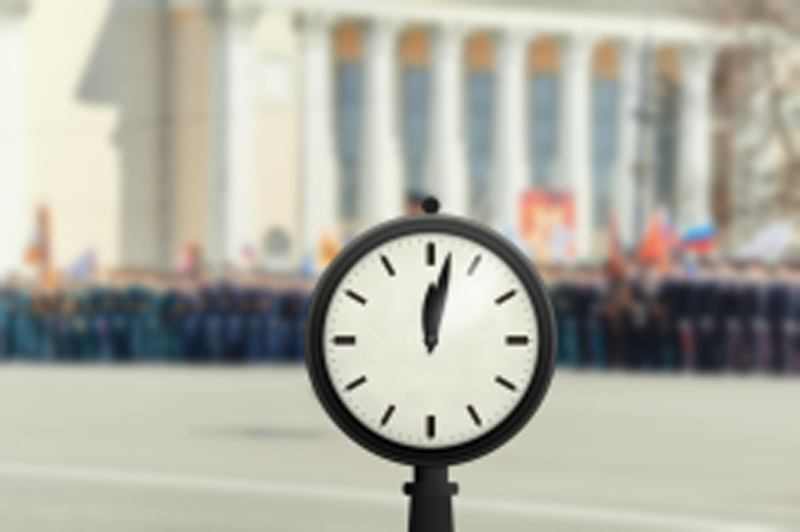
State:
12h02
